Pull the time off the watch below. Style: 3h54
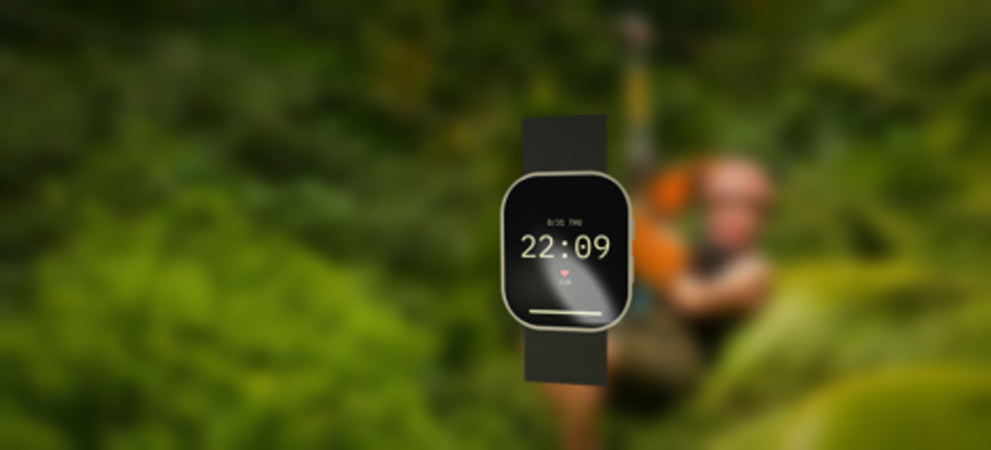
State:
22h09
